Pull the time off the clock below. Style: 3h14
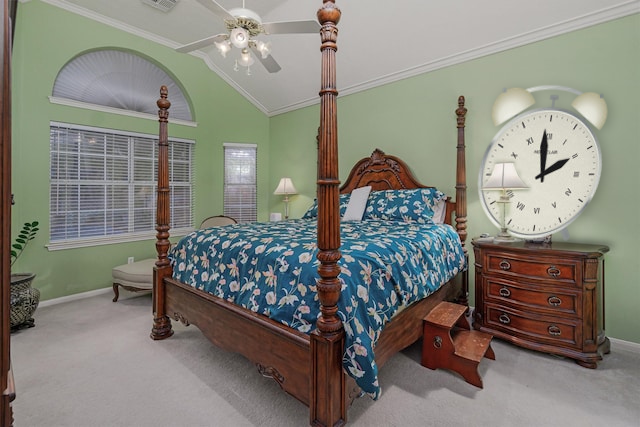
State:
1h59
